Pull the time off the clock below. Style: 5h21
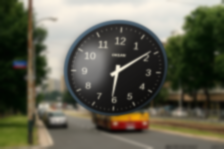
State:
6h09
